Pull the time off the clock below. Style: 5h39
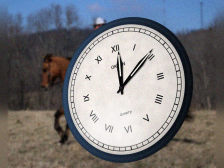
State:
12h09
